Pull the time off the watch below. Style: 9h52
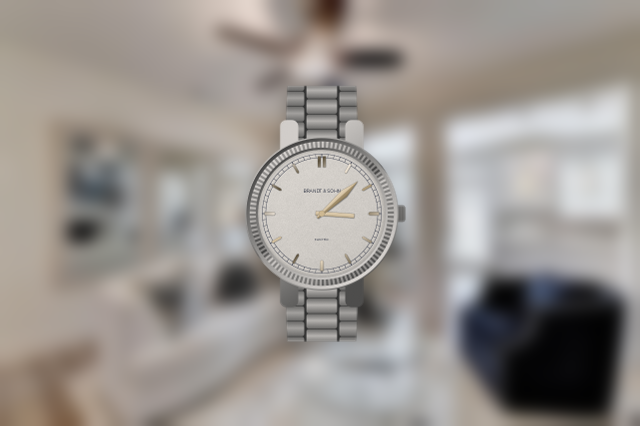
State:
3h08
